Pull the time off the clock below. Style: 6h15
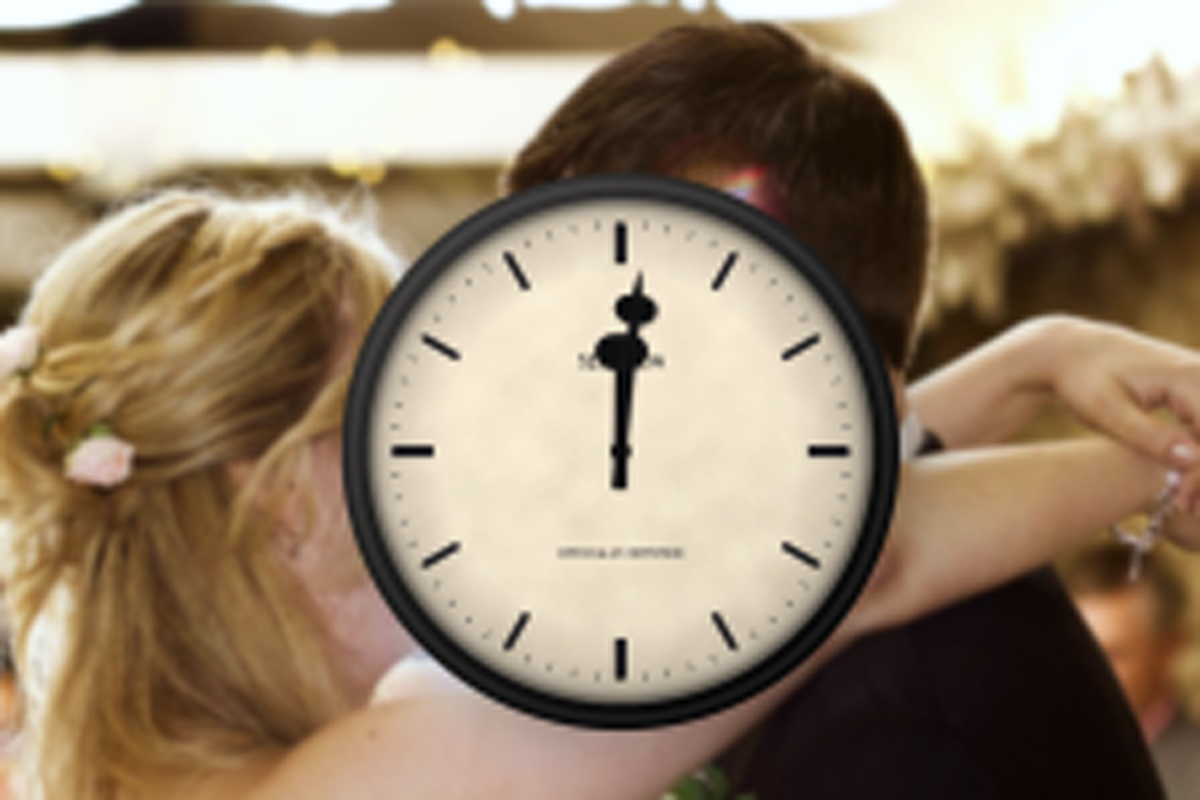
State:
12h01
